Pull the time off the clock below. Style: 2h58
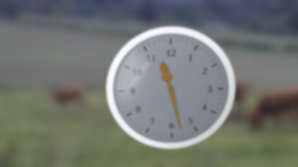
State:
11h28
